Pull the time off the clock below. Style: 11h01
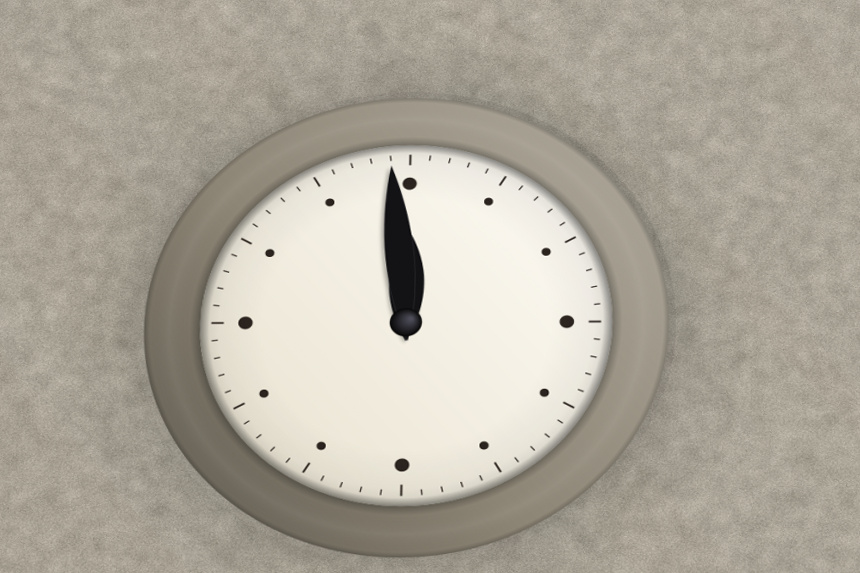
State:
11h59
